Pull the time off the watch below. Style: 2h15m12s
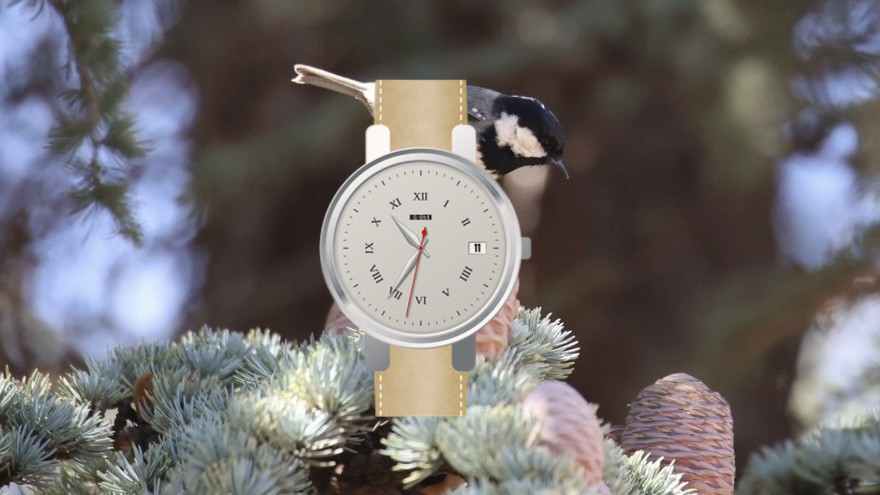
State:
10h35m32s
